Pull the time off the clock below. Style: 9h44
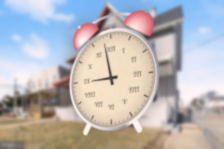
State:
8h58
